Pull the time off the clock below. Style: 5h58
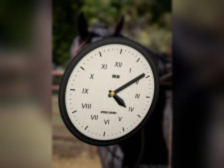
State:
4h09
